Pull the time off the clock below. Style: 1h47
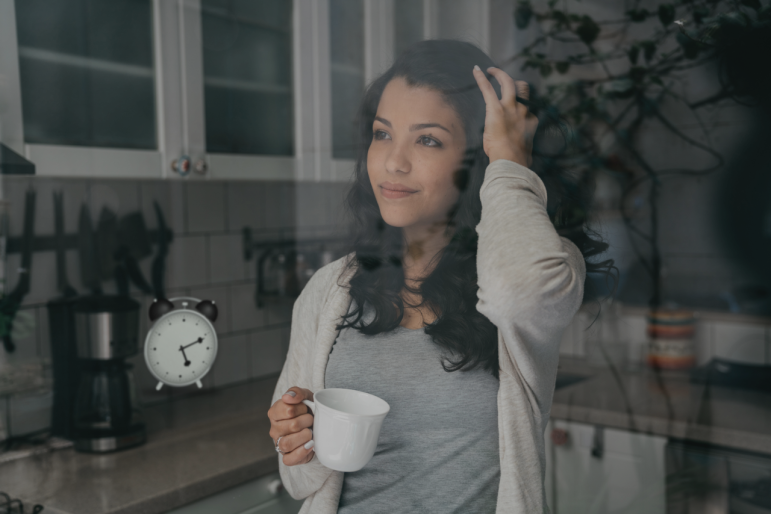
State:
5h11
